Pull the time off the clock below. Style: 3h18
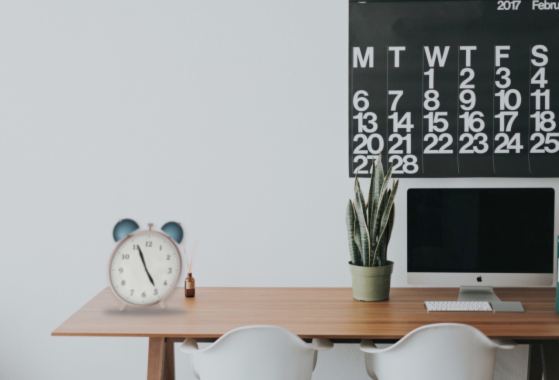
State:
4h56
